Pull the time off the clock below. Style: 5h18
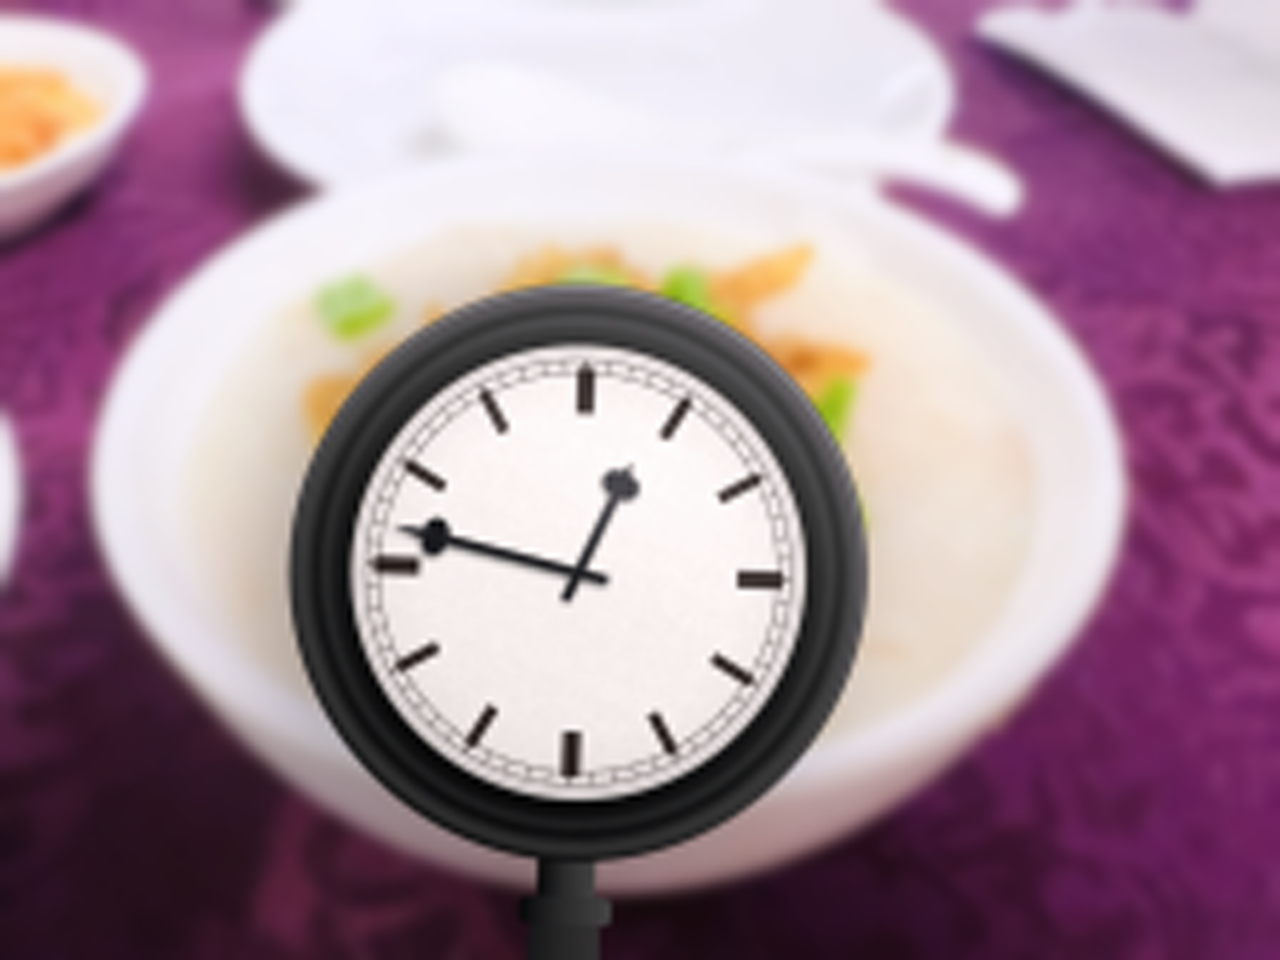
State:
12h47
